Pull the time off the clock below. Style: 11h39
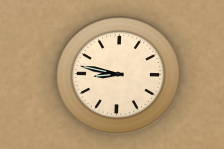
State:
8h47
